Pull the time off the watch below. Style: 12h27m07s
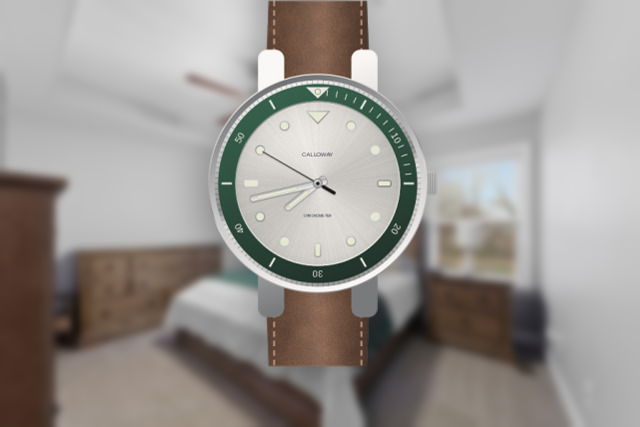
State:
7h42m50s
